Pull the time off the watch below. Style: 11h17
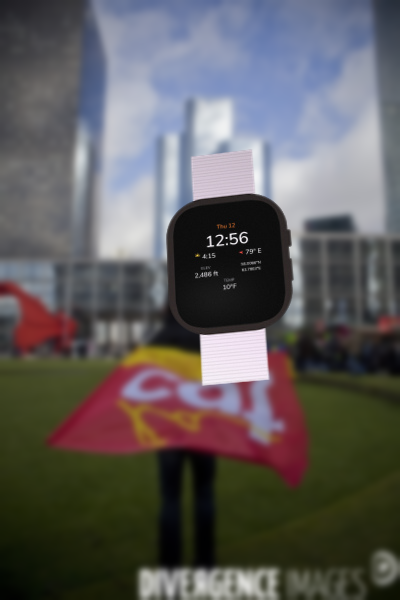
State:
12h56
